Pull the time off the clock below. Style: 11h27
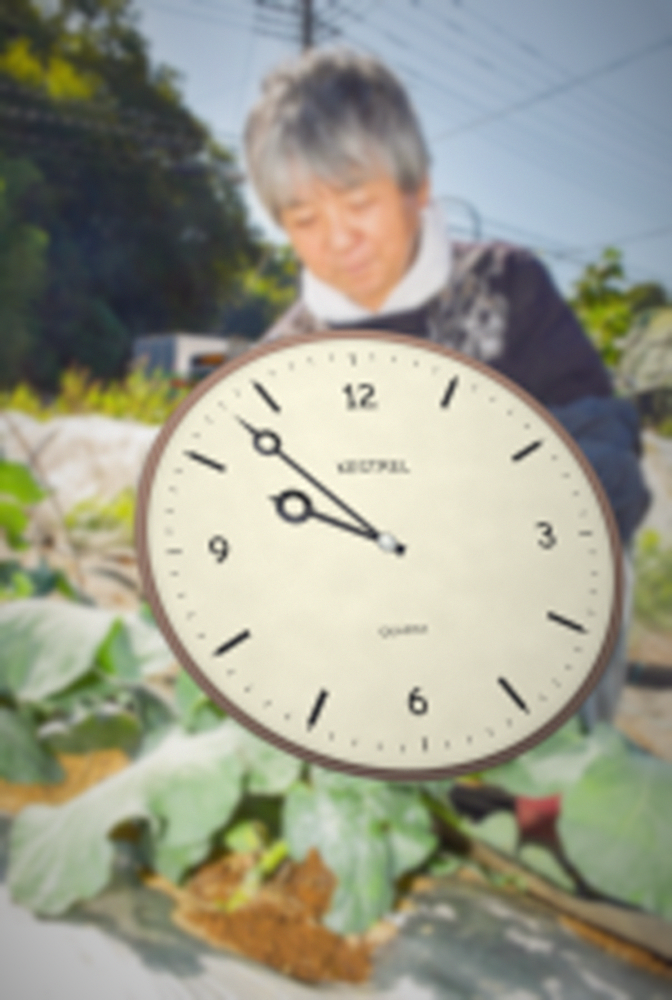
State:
9h53
